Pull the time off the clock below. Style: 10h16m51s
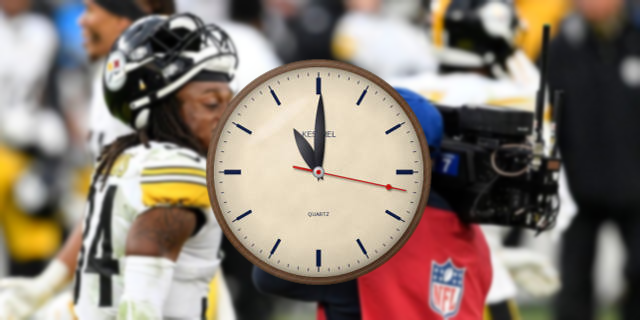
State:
11h00m17s
